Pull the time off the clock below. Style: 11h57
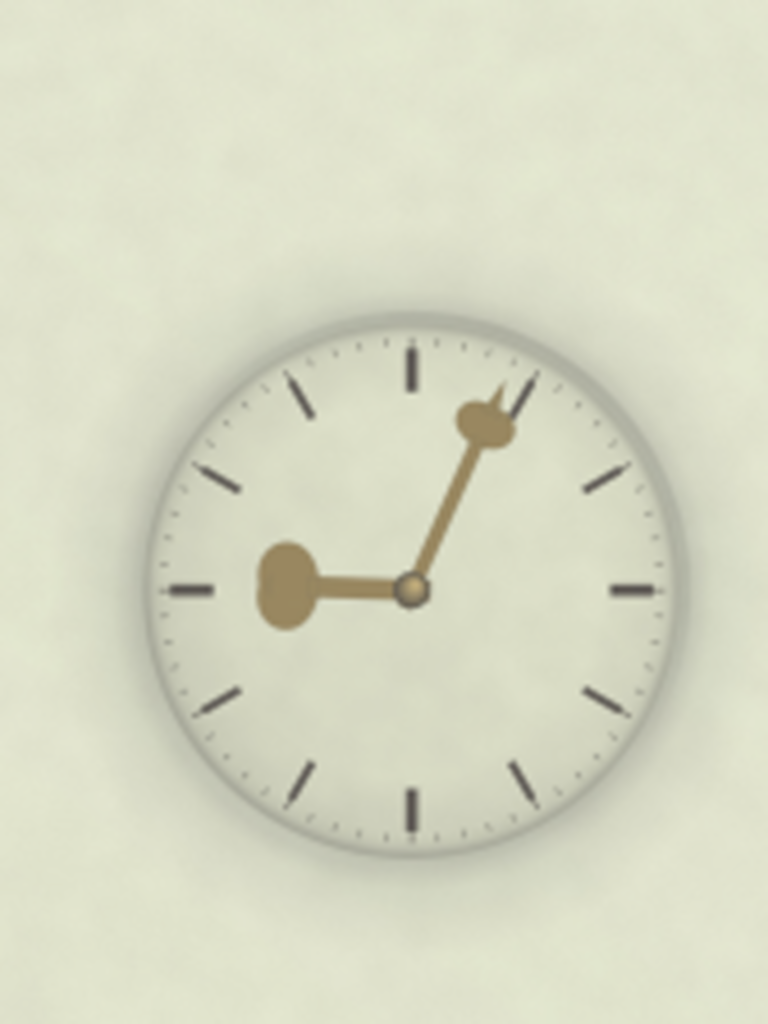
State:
9h04
